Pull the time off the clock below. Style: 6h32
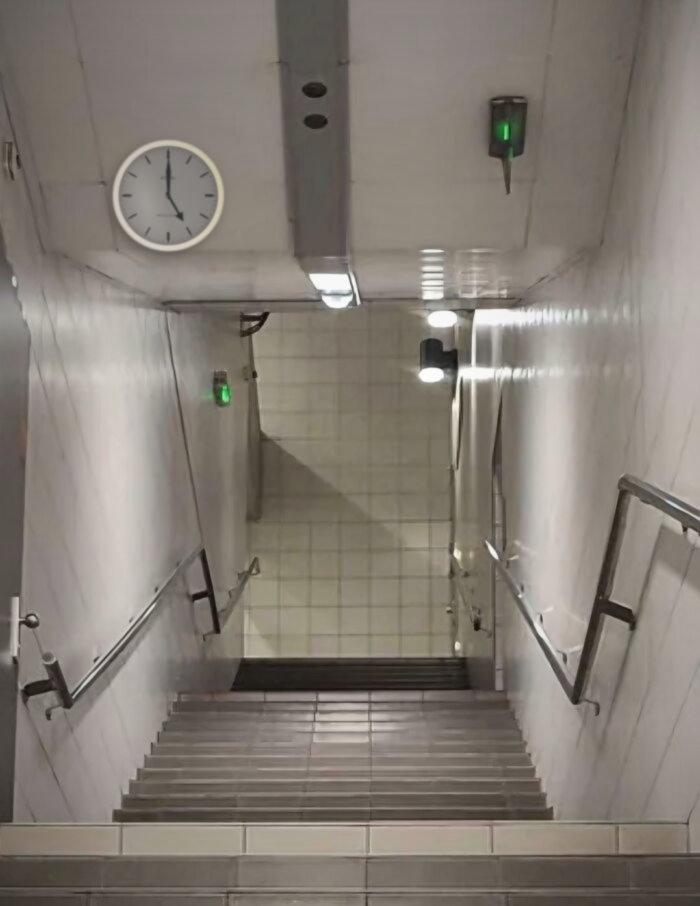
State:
5h00
